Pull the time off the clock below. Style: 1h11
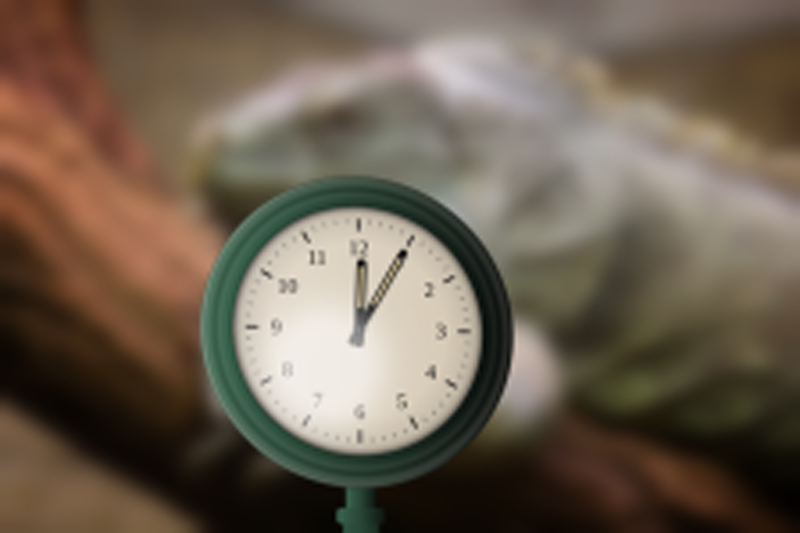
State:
12h05
